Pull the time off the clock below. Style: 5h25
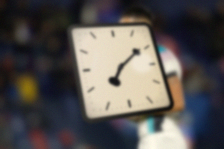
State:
7h09
